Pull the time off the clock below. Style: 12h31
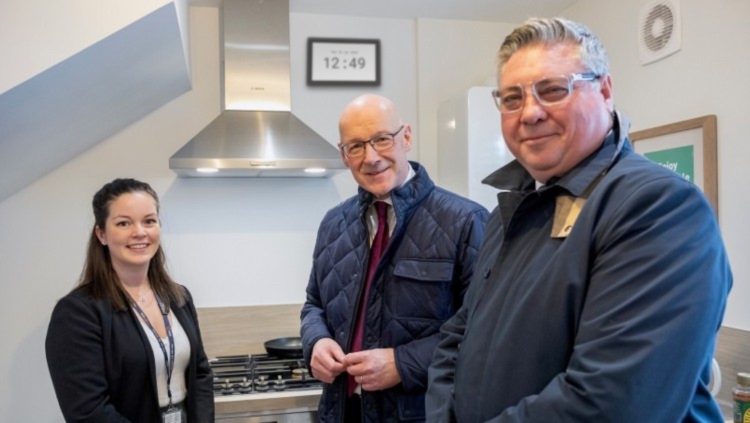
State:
12h49
